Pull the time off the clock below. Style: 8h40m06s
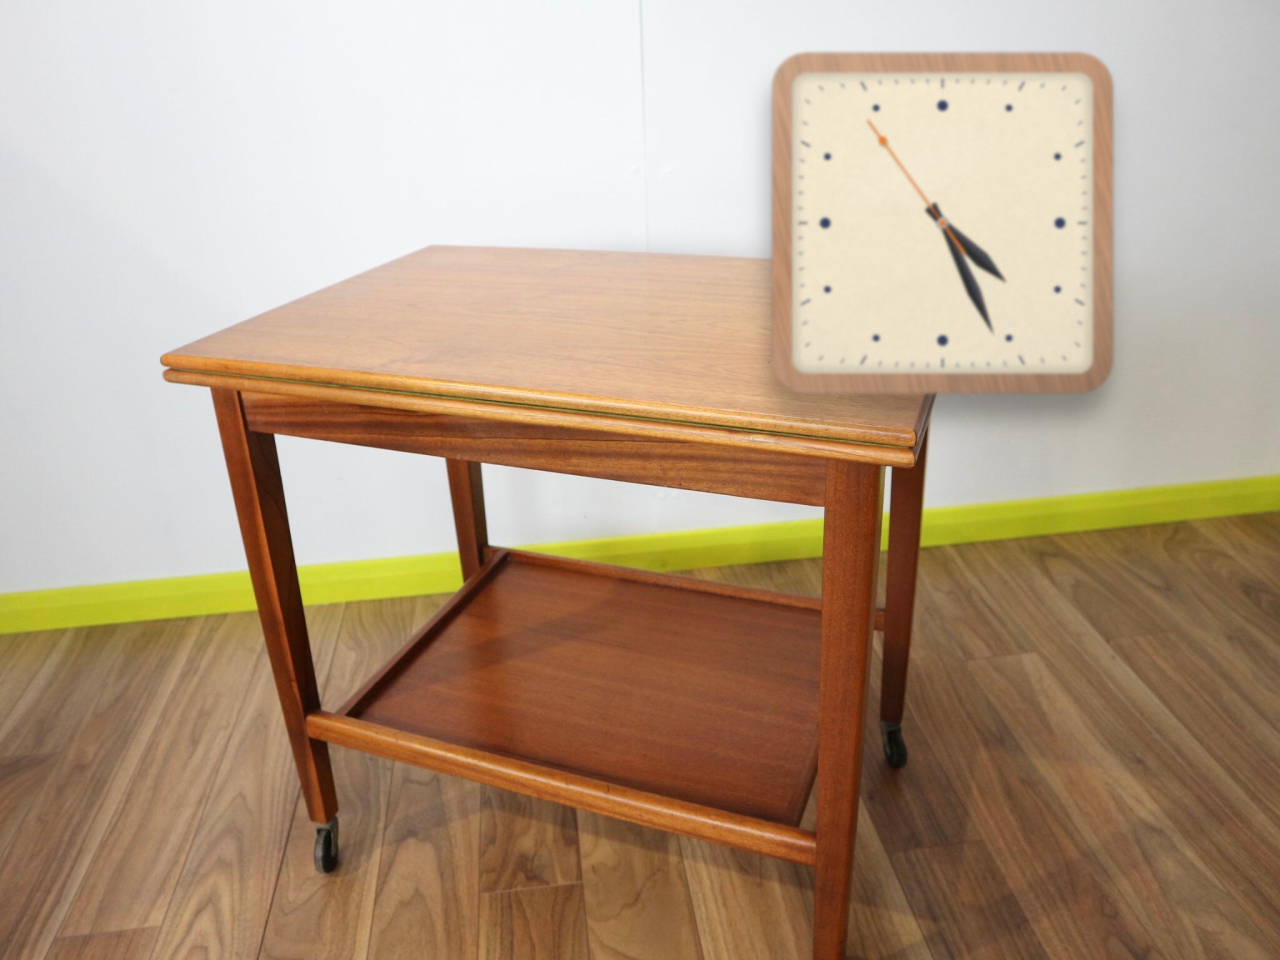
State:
4h25m54s
